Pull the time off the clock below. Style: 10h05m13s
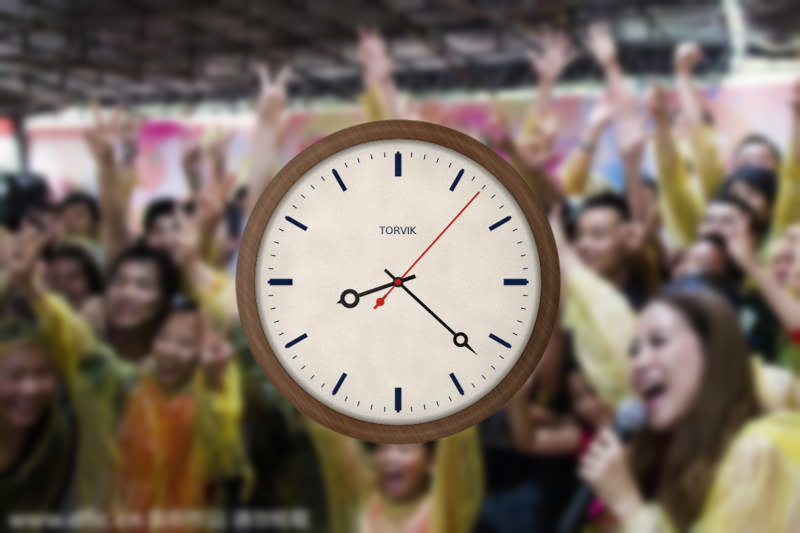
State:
8h22m07s
